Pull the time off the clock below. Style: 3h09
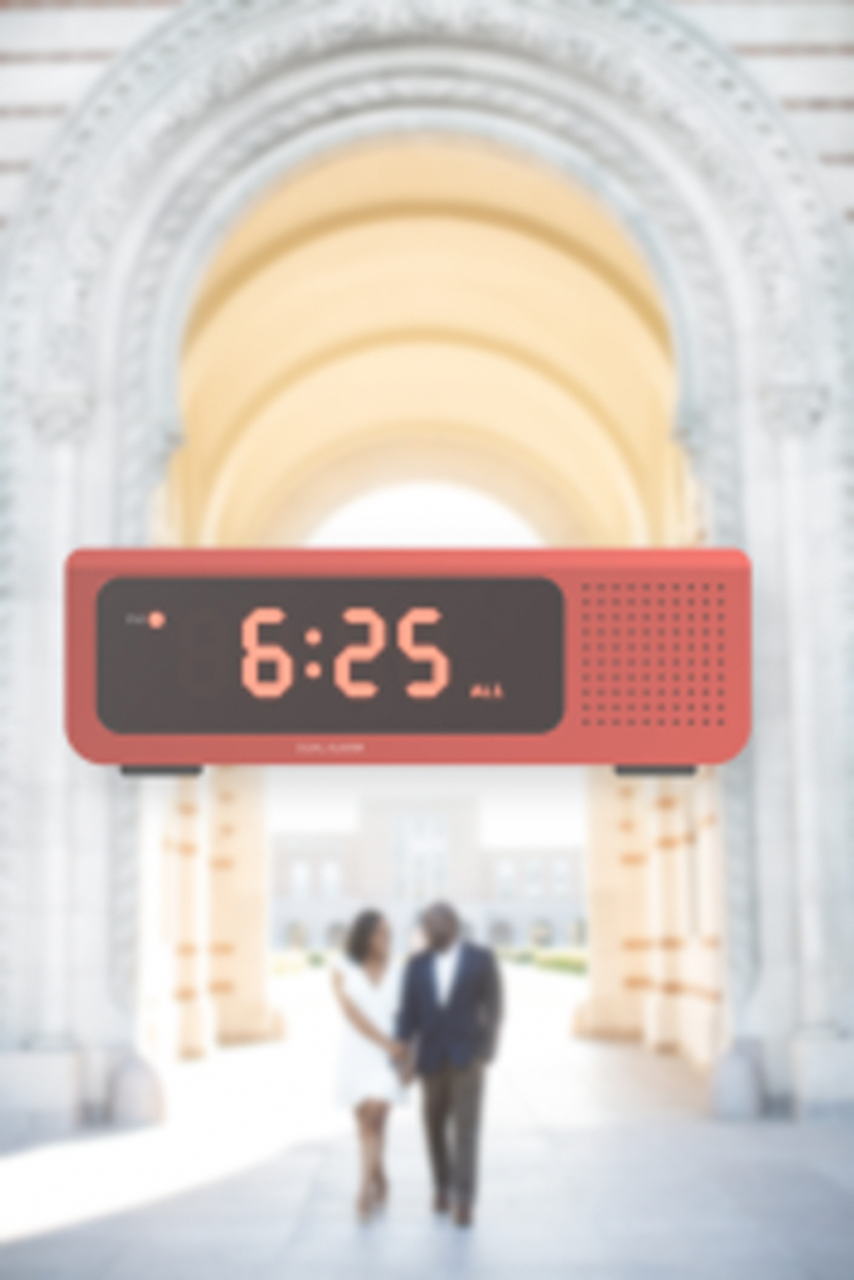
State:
6h25
